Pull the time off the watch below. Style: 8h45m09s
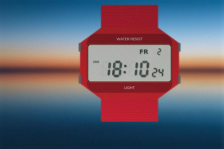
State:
18h10m24s
